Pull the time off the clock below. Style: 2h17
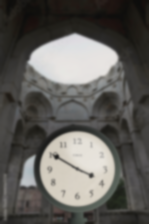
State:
3h50
